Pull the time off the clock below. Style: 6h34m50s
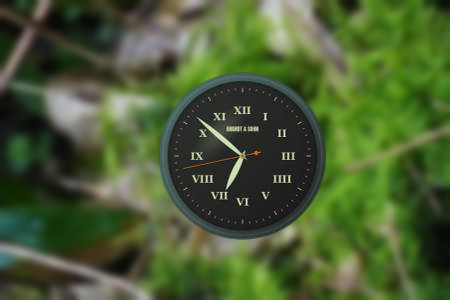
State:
6h51m43s
